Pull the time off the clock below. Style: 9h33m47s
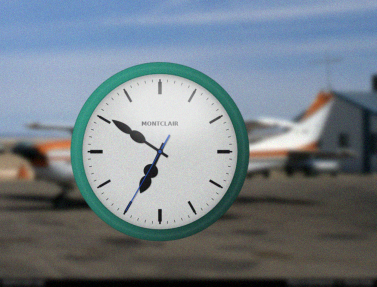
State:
6h50m35s
